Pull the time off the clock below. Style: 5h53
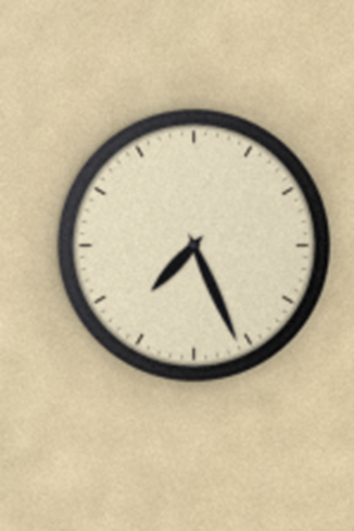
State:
7h26
